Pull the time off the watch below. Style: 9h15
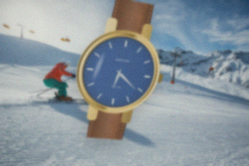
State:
6h21
